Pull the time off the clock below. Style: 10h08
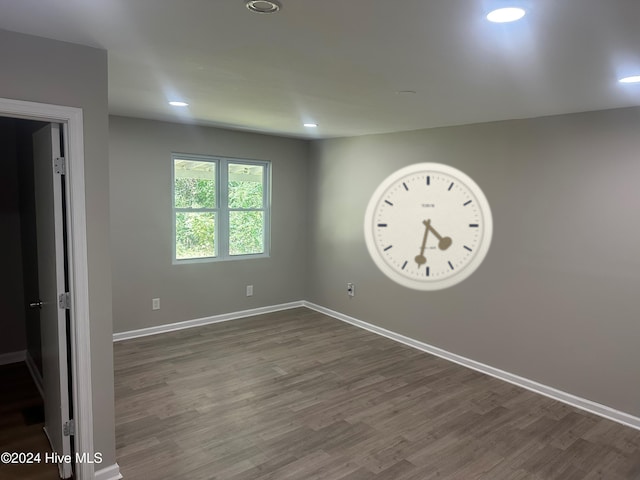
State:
4h32
